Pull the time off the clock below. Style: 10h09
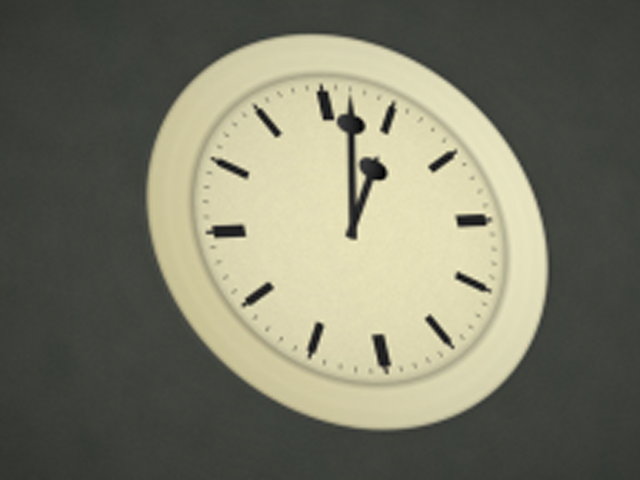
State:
1h02
